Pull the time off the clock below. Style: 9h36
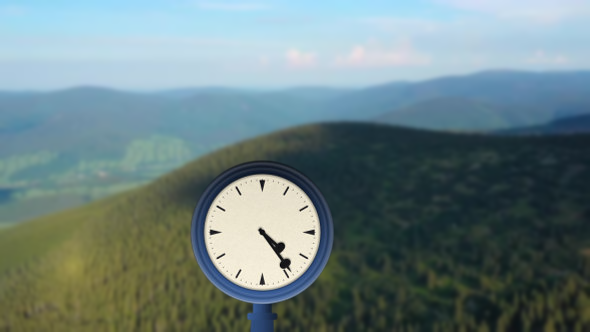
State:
4h24
